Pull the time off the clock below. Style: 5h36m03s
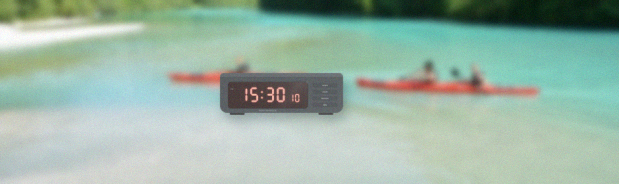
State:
15h30m10s
